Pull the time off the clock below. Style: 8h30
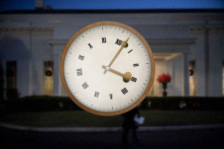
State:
3h02
